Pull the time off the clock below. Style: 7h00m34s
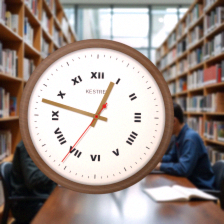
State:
12h47m36s
